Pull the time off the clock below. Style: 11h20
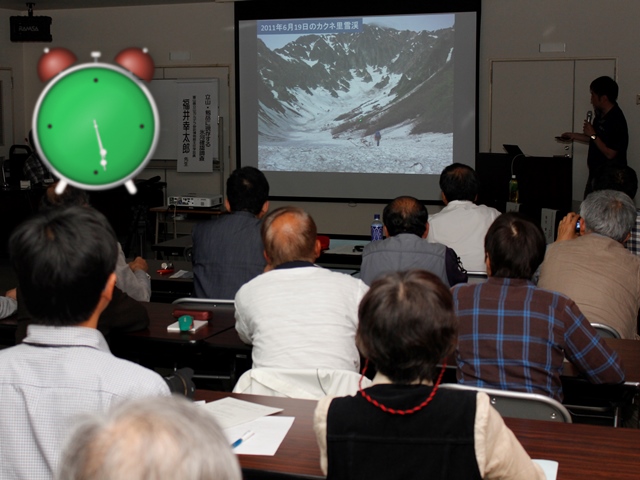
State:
5h28
